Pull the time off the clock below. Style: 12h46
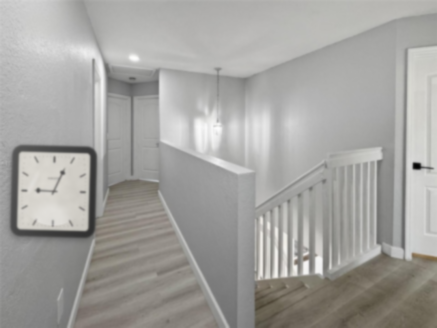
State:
9h04
